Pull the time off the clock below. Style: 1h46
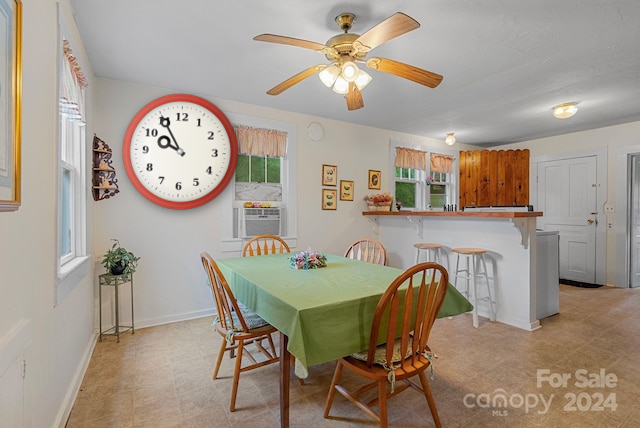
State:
9h55
